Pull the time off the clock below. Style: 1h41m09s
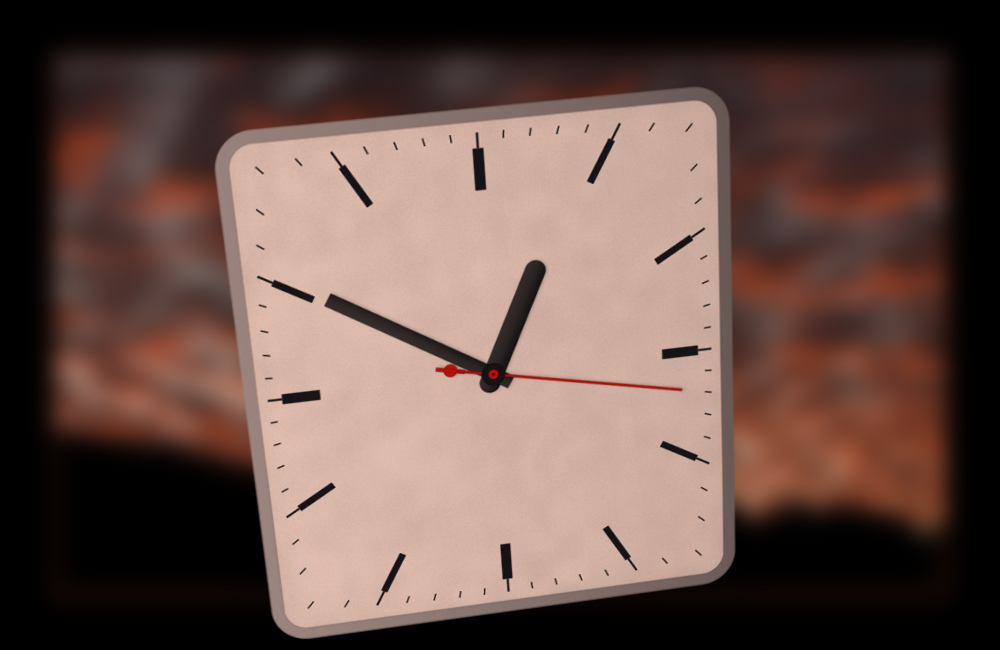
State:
12h50m17s
